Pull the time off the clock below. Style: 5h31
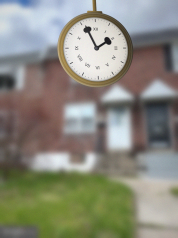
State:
1h56
